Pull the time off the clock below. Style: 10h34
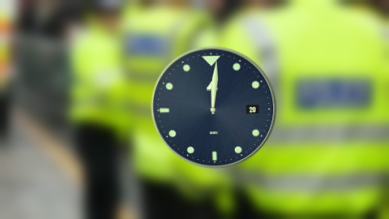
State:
12h01
